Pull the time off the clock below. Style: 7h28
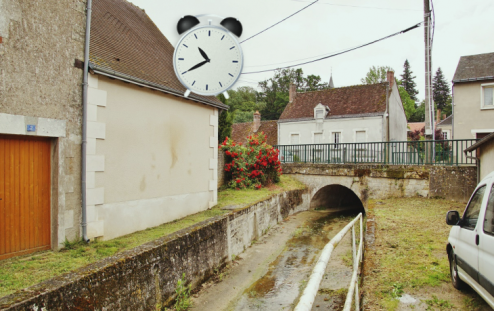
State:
10h40
